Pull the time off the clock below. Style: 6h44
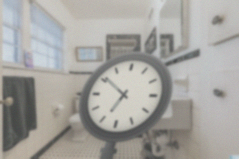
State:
6h51
